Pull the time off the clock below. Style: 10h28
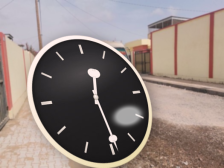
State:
12h29
